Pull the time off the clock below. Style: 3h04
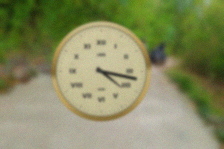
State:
4h17
